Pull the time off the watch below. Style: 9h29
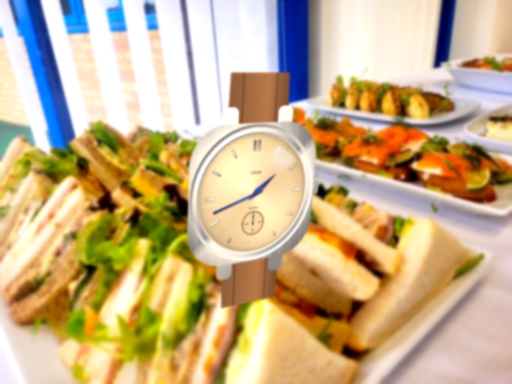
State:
1h42
